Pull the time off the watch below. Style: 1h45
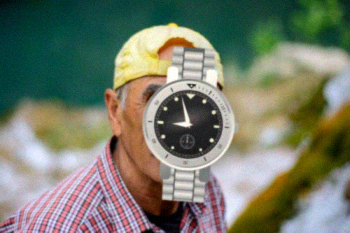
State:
8h57
